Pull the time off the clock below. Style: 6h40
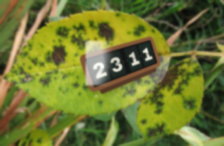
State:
23h11
